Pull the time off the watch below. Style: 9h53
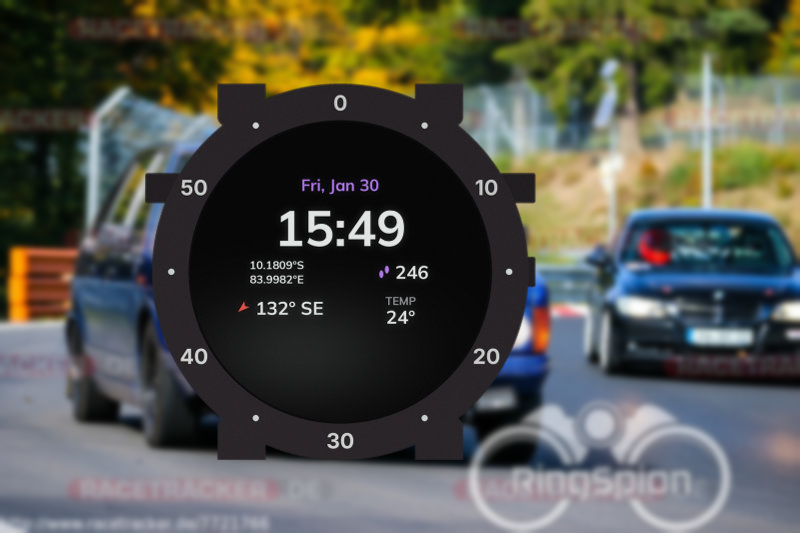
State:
15h49
